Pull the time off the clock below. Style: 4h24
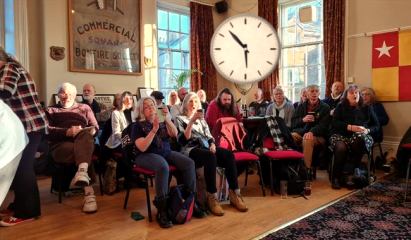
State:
5h53
